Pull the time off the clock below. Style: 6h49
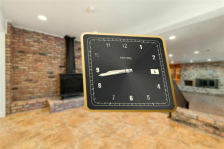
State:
8h43
